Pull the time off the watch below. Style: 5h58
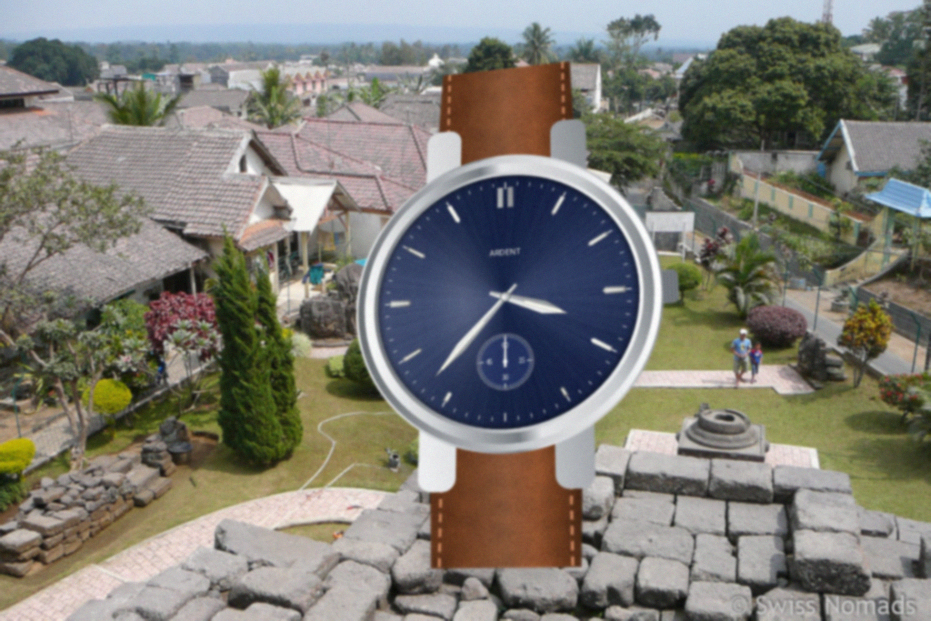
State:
3h37
